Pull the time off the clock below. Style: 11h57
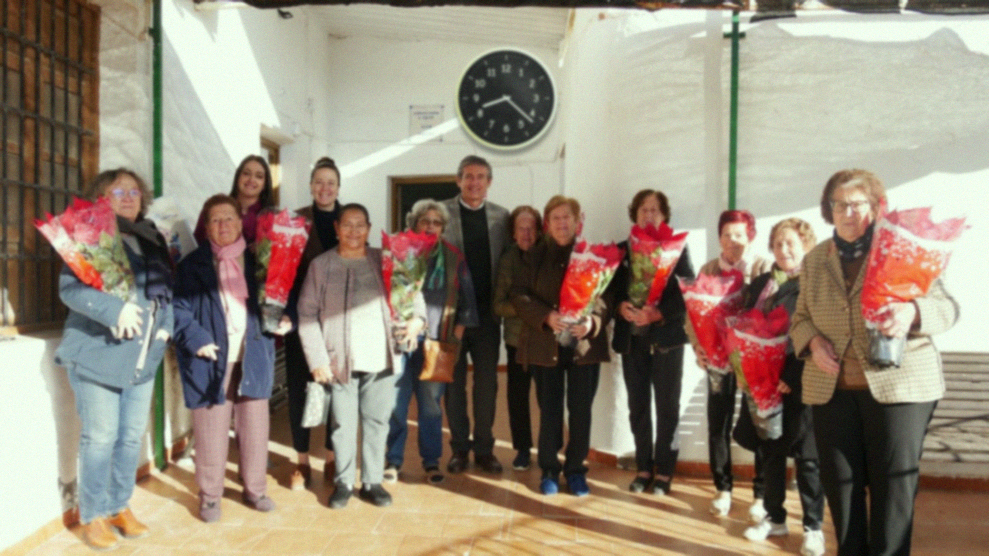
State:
8h22
